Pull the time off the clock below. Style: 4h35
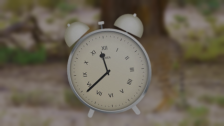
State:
11h39
